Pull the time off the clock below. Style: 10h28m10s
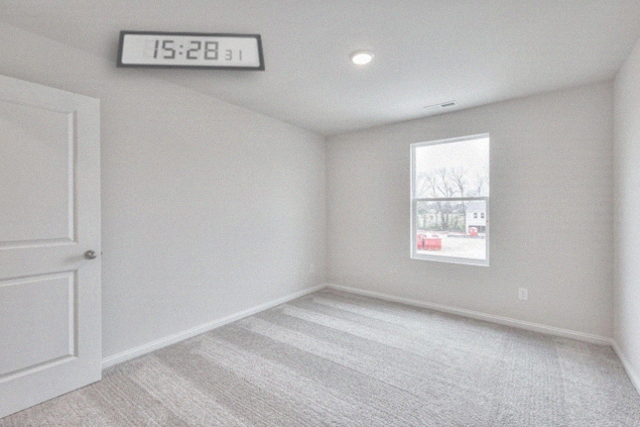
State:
15h28m31s
